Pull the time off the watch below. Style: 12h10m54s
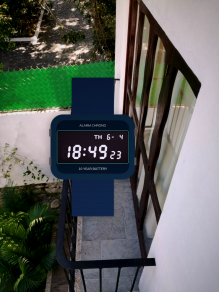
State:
18h49m23s
